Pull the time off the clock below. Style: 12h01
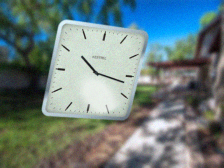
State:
10h17
